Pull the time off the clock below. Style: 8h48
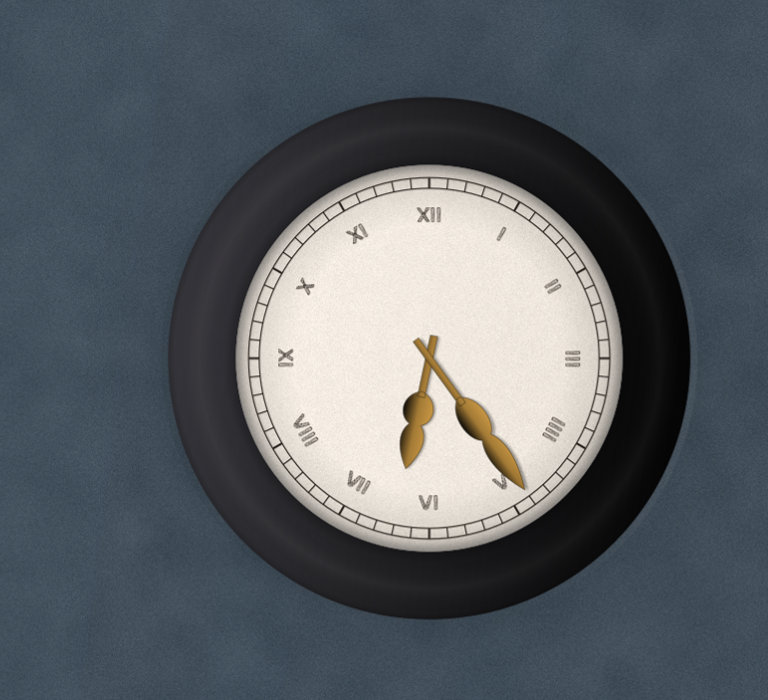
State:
6h24
